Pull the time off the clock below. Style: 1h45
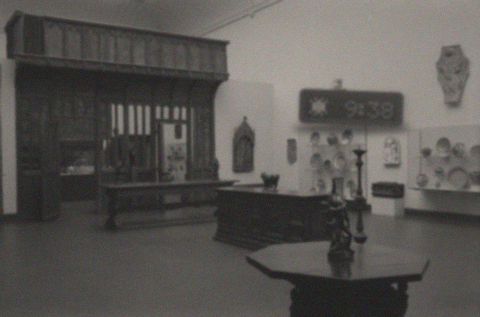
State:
9h38
